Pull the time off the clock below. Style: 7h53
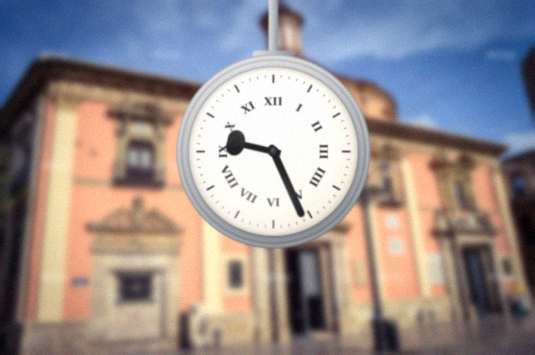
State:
9h26
